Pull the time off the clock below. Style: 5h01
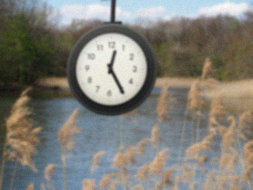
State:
12h25
